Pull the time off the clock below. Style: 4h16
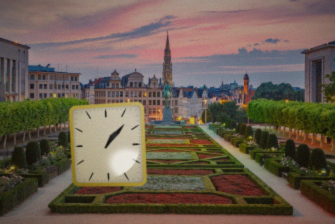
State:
1h07
